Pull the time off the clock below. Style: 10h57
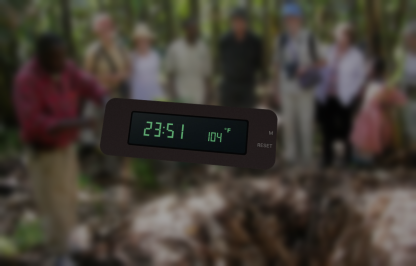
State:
23h51
